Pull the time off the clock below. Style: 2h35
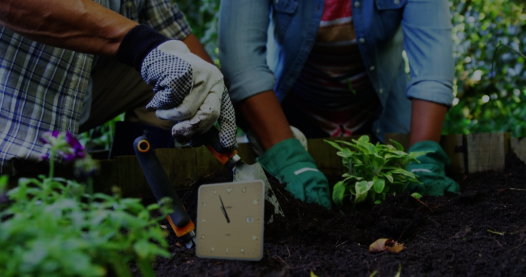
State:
10h56
